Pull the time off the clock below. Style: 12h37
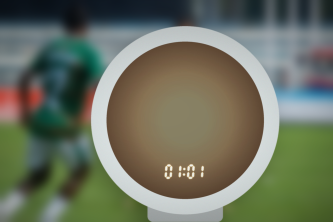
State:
1h01
